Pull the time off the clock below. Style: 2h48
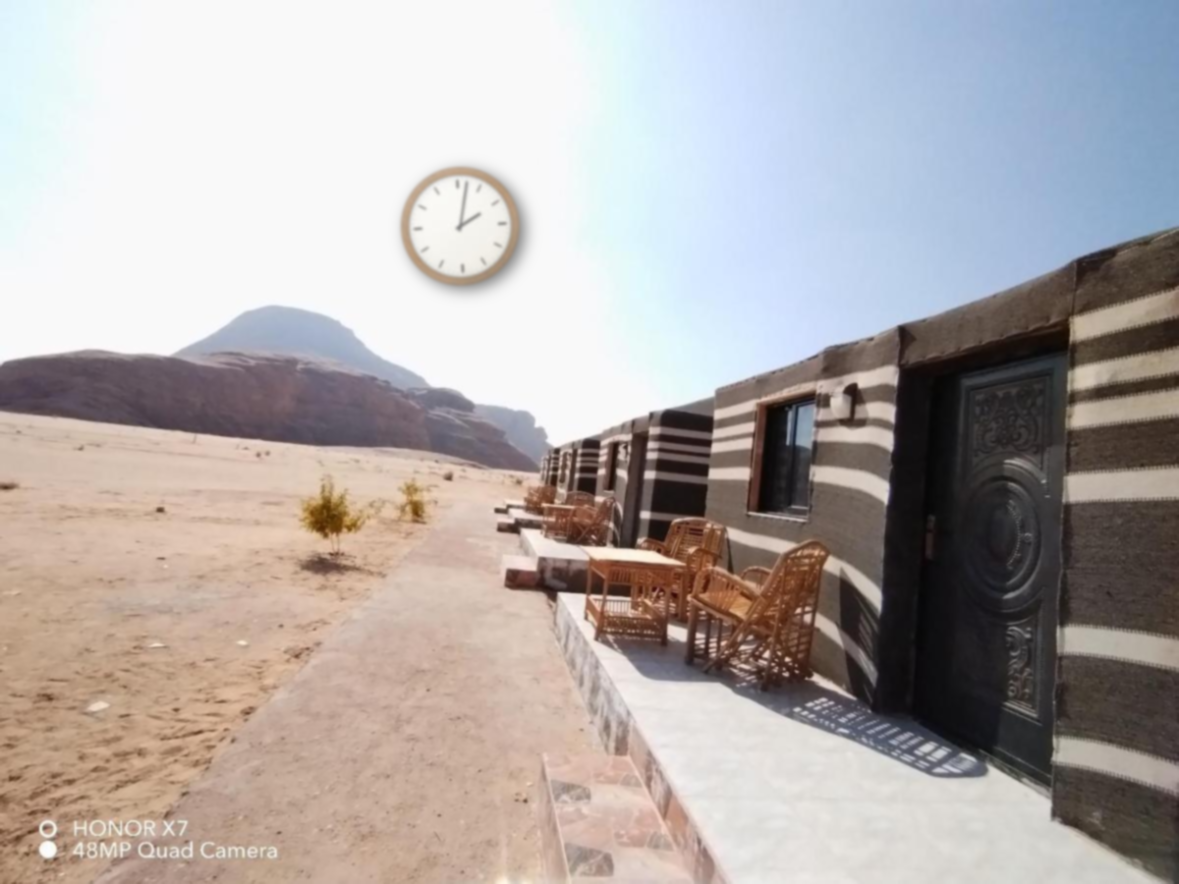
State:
2h02
